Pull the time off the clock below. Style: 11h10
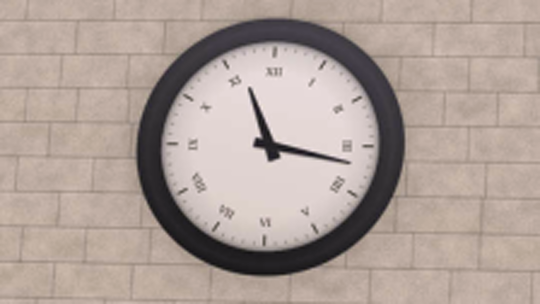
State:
11h17
